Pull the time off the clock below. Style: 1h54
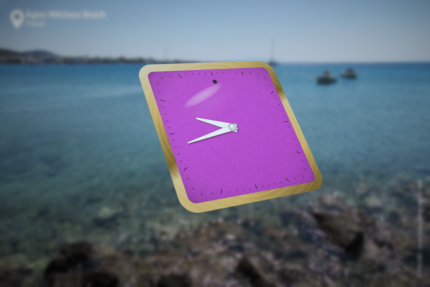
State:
9h43
